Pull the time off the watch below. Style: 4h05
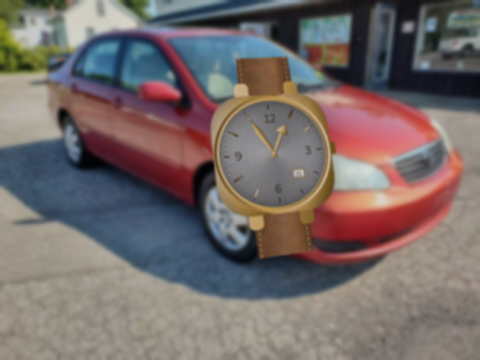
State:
12h55
